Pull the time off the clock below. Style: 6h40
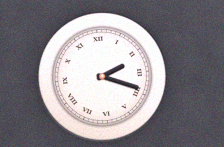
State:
2h19
